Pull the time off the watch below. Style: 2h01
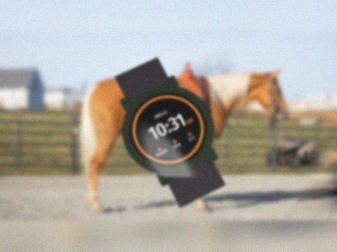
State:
10h31
